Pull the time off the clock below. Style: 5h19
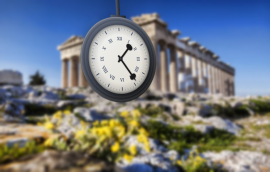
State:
1h24
